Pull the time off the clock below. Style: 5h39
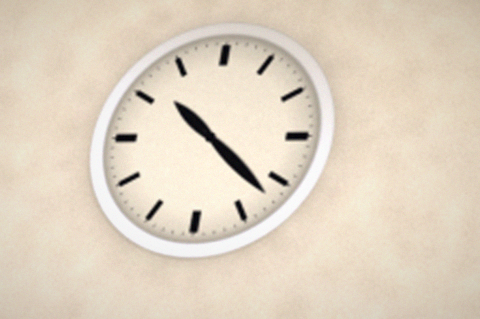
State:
10h22
